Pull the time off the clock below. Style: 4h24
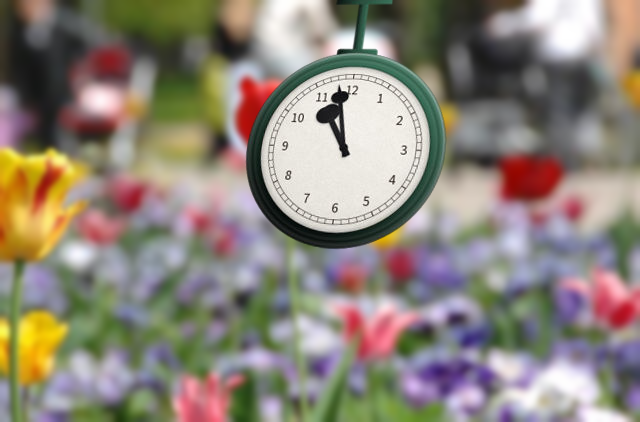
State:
10h58
